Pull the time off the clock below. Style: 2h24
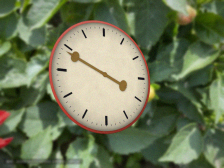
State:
3h49
